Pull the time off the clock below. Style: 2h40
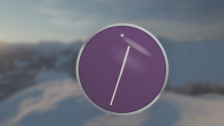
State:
12h33
